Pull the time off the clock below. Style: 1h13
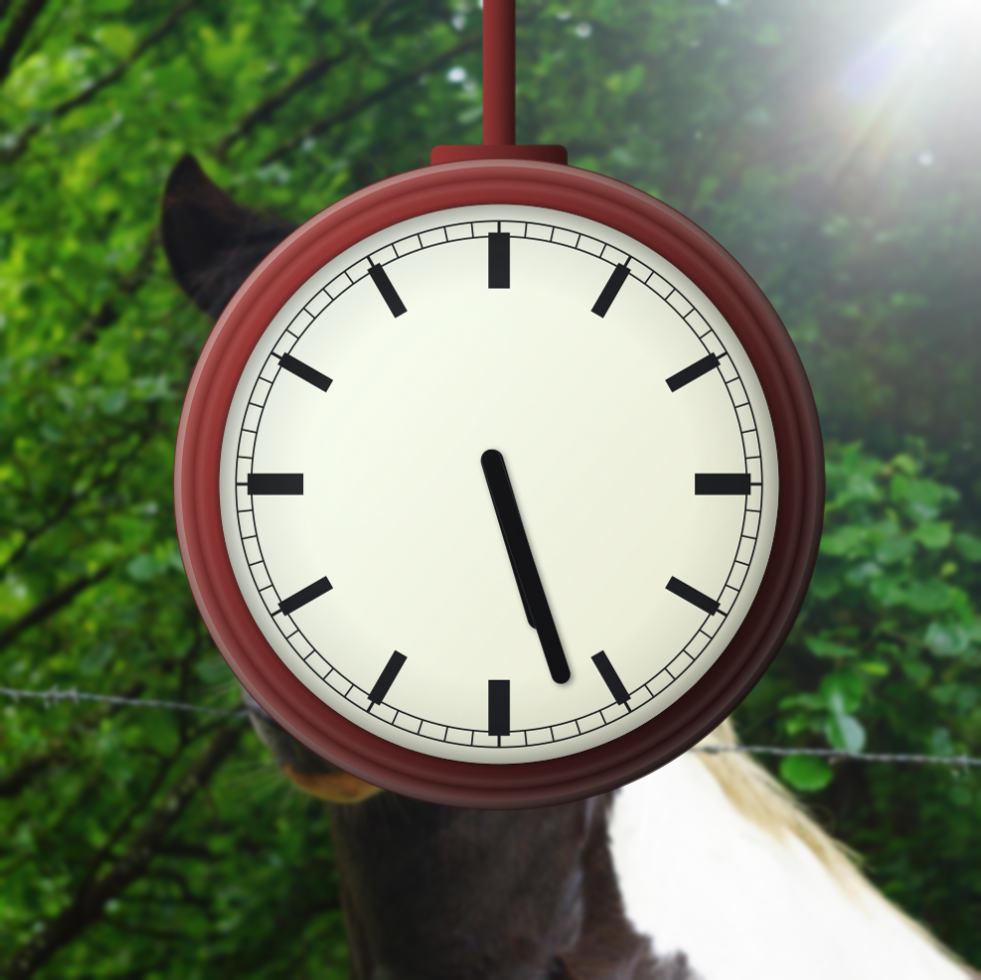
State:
5h27
